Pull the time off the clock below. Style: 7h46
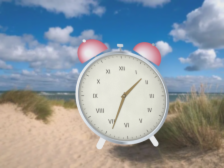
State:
1h34
